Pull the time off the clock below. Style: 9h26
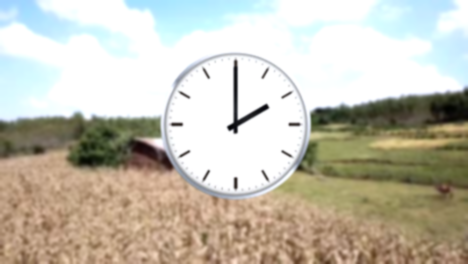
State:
2h00
